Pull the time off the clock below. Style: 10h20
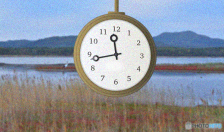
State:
11h43
